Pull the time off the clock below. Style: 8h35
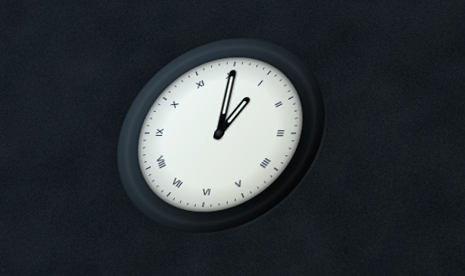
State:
1h00
